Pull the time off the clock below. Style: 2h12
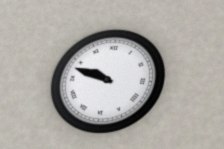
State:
9h48
